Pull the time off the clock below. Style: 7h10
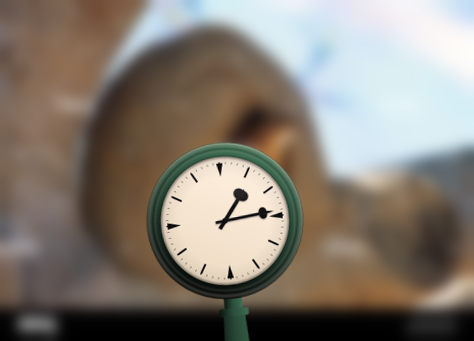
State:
1h14
